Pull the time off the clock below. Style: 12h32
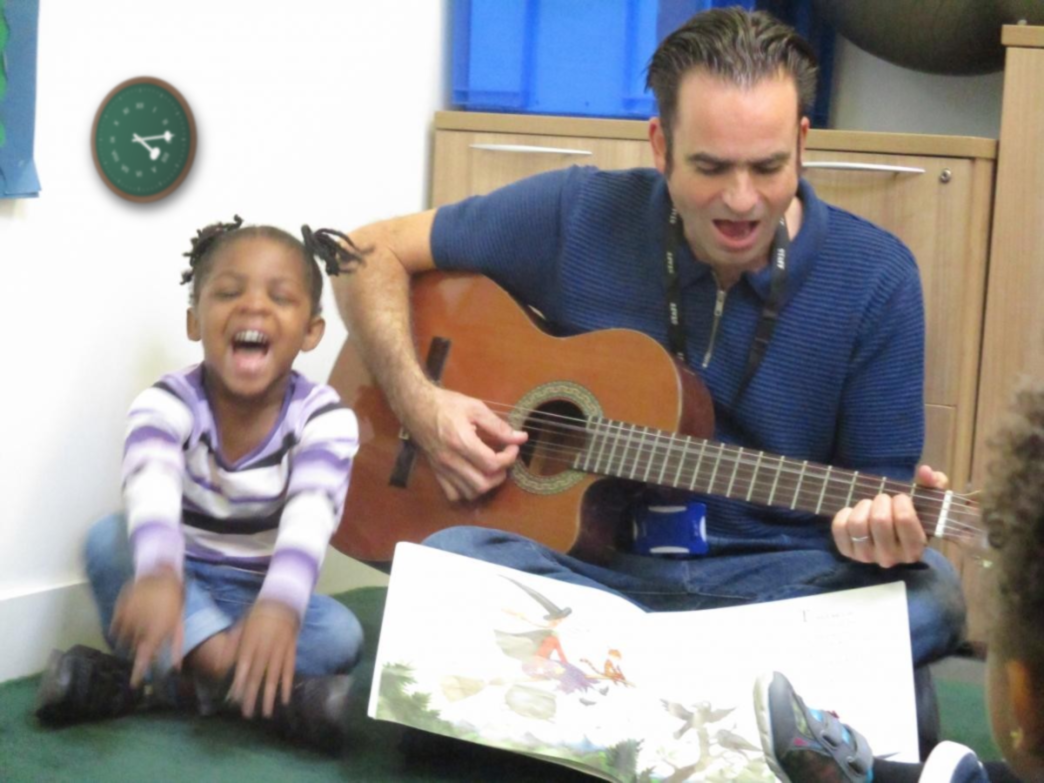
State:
4h14
